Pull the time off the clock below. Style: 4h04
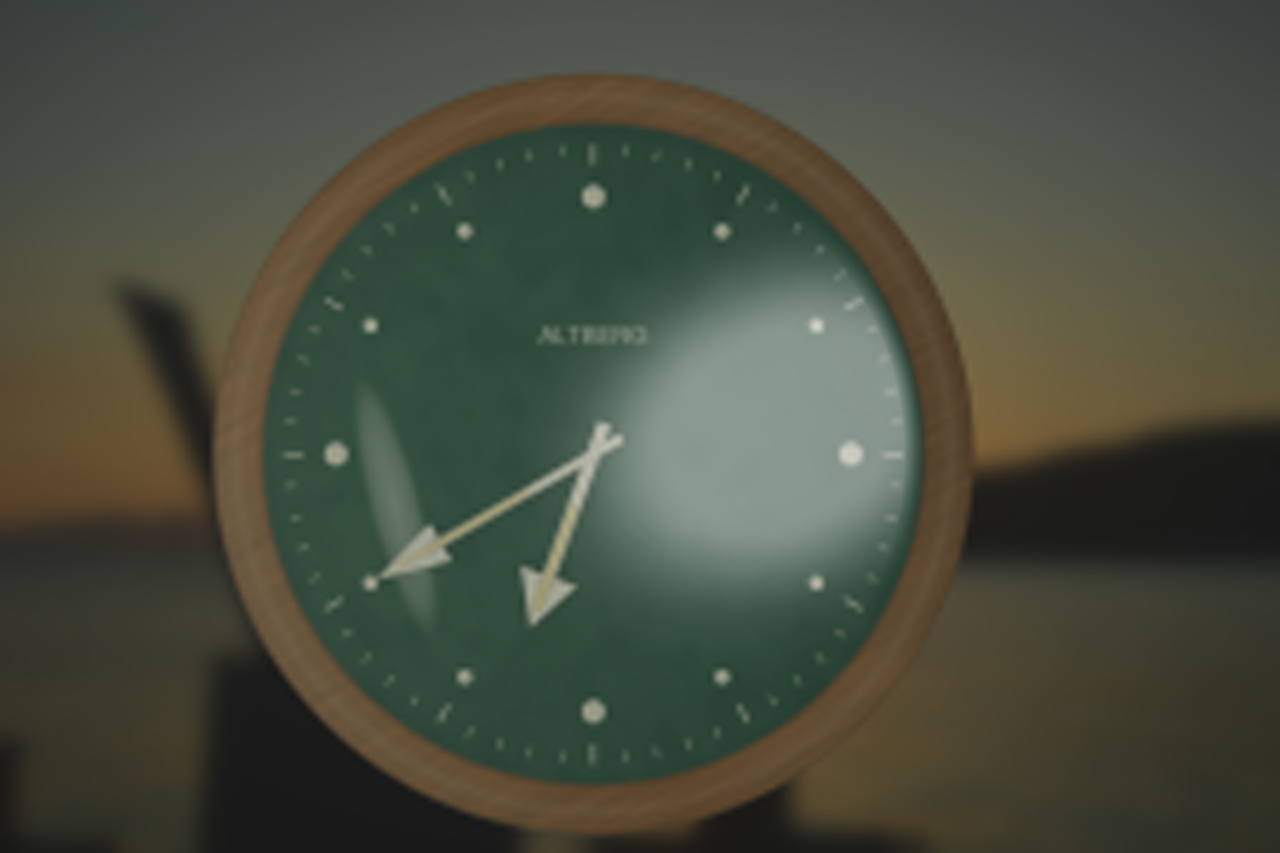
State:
6h40
